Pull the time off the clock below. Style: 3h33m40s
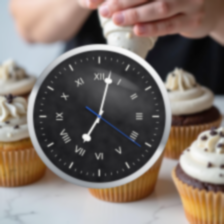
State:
7h02m21s
